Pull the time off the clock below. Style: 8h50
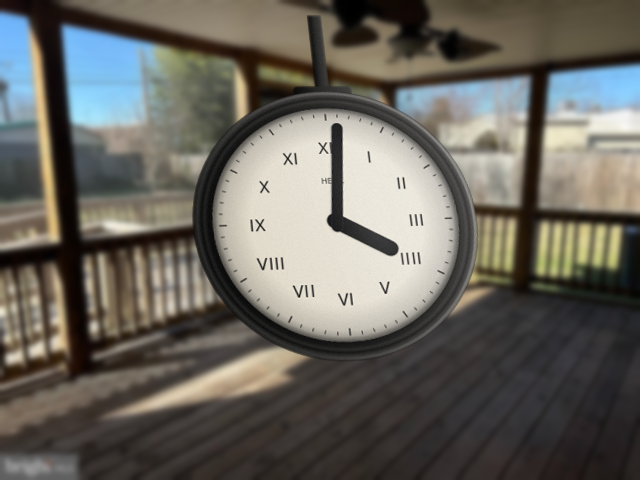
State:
4h01
